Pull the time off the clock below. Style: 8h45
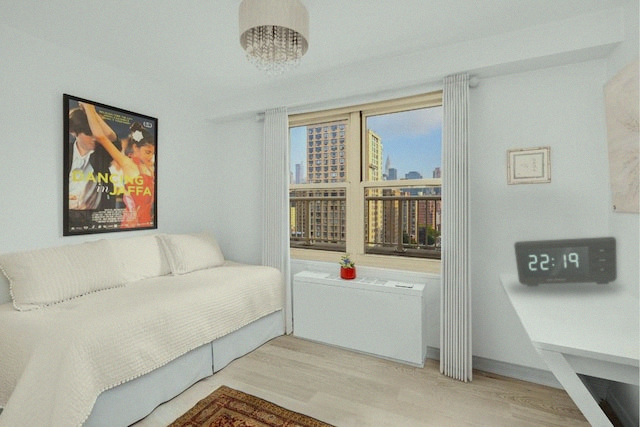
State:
22h19
